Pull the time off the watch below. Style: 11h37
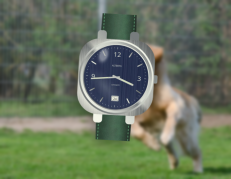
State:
3h44
